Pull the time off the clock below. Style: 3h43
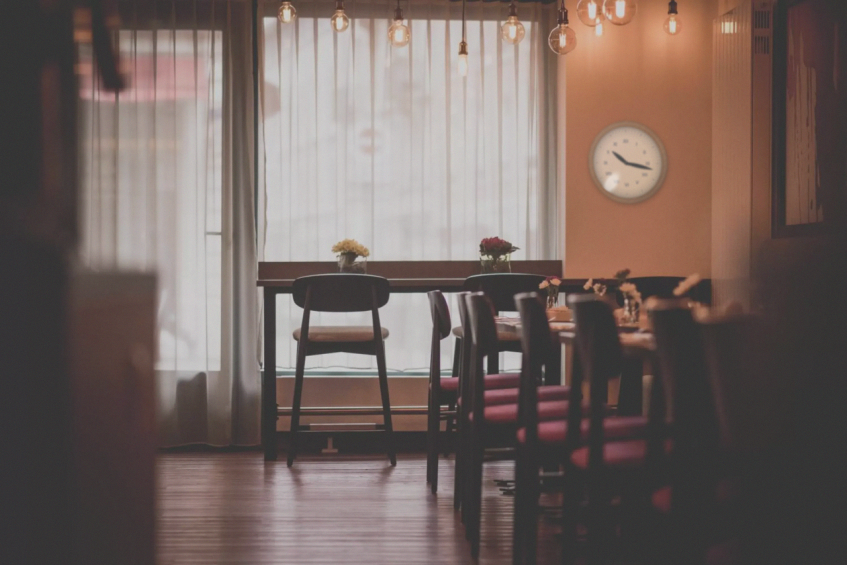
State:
10h17
